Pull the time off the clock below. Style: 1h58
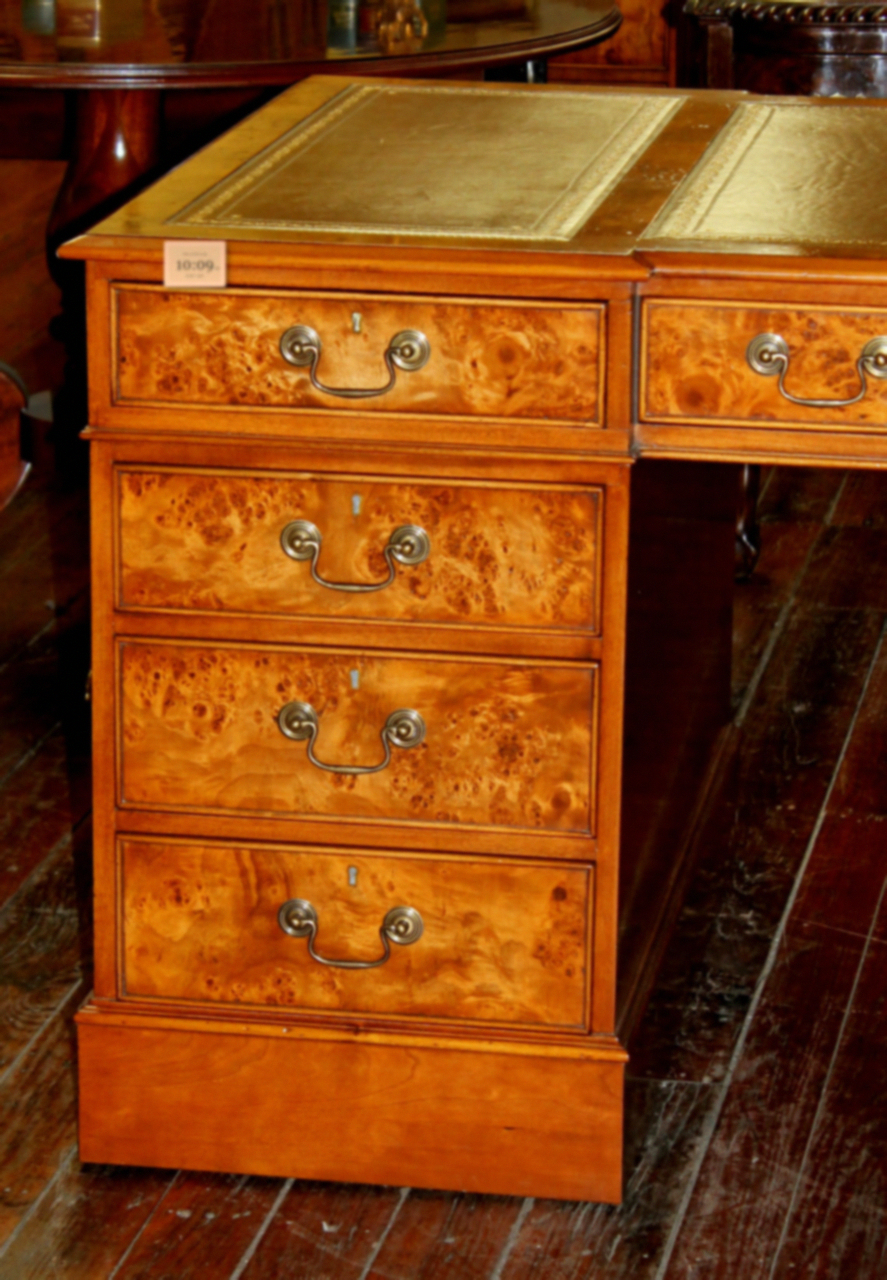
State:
10h09
